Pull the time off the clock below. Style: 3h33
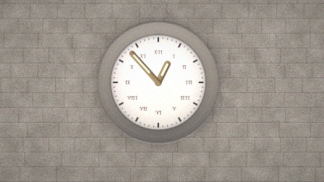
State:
12h53
